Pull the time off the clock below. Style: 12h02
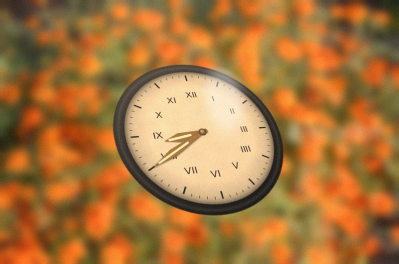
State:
8h40
